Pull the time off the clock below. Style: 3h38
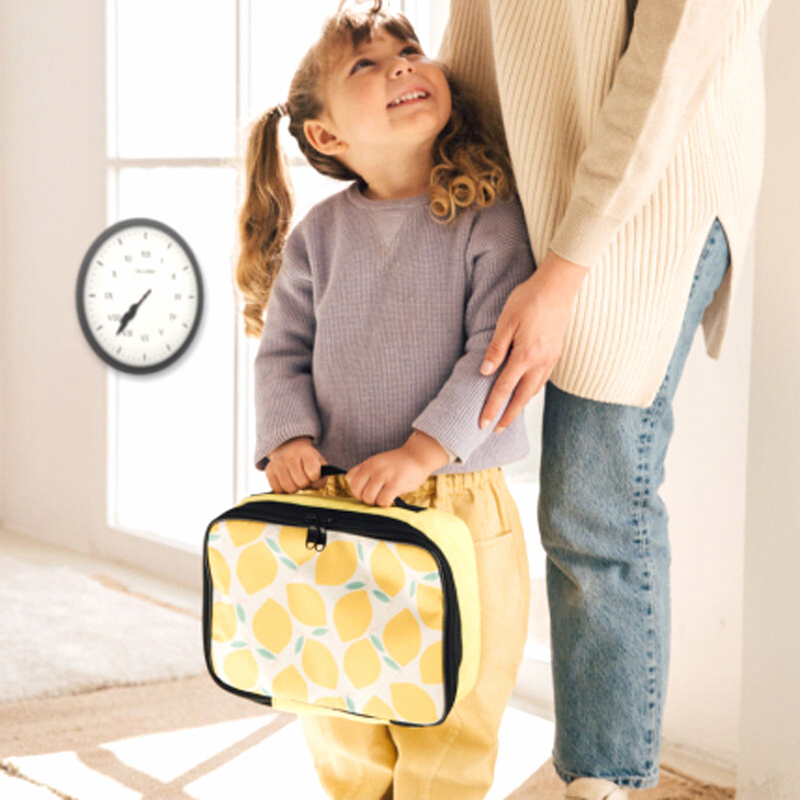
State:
7h37
